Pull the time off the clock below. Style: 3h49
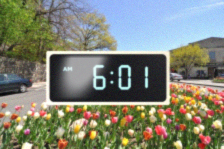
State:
6h01
